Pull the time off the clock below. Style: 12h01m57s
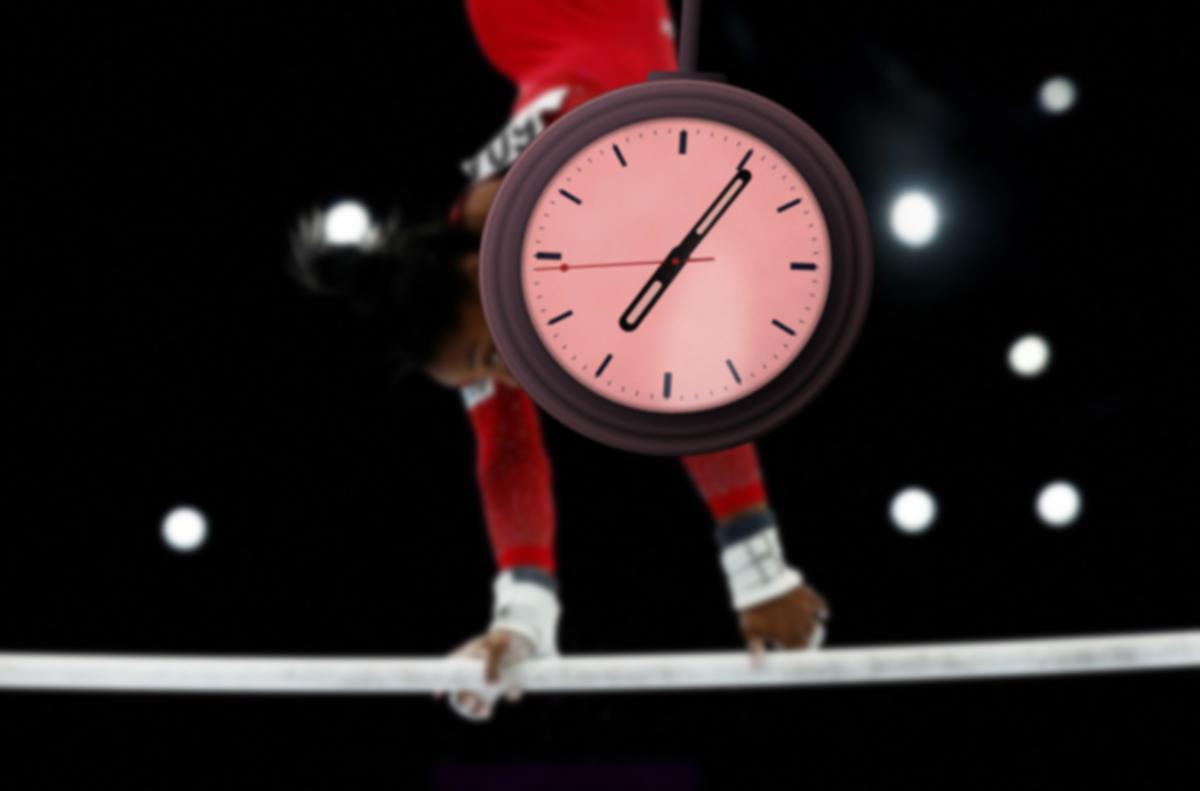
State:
7h05m44s
